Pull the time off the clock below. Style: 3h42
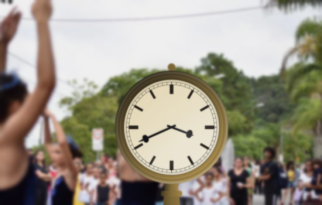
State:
3h41
